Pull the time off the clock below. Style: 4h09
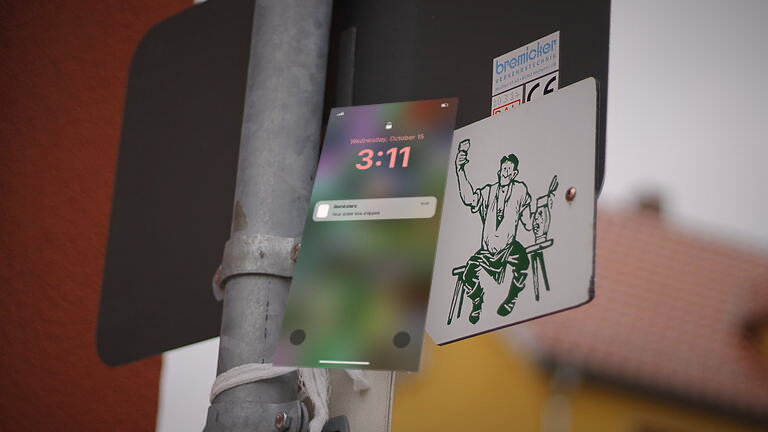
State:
3h11
